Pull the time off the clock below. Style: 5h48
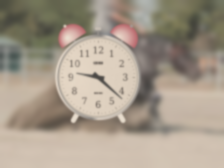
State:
9h22
